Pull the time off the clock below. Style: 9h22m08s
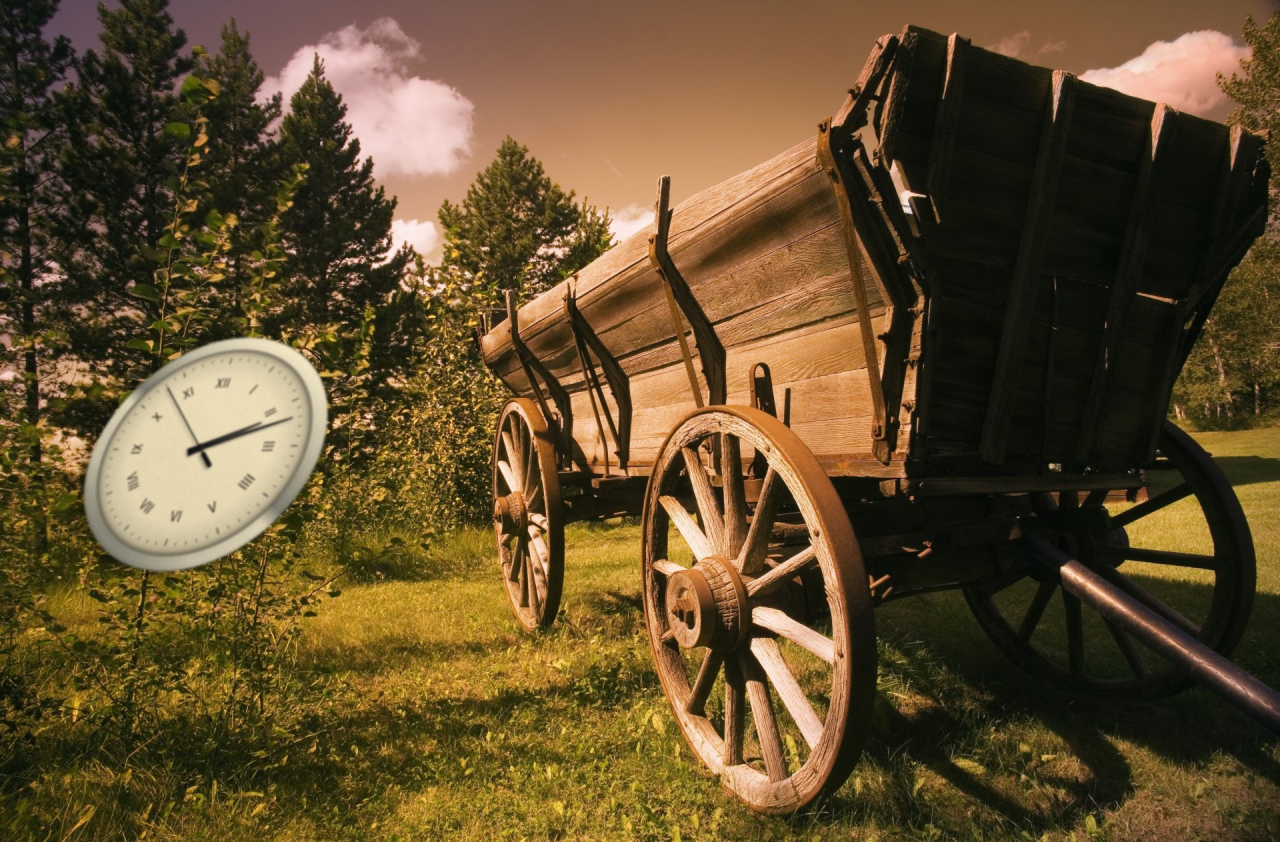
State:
2h11m53s
